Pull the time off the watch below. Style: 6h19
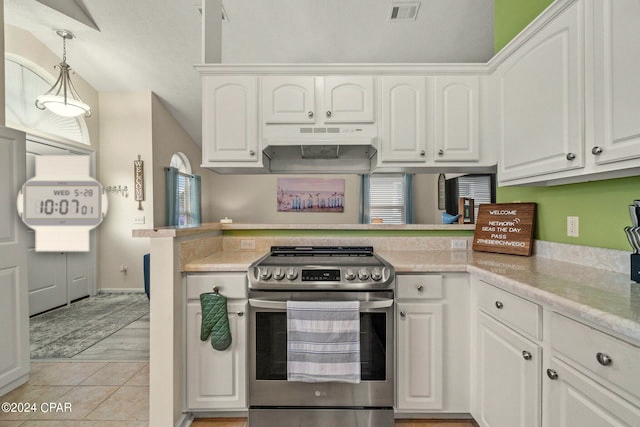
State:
10h07
